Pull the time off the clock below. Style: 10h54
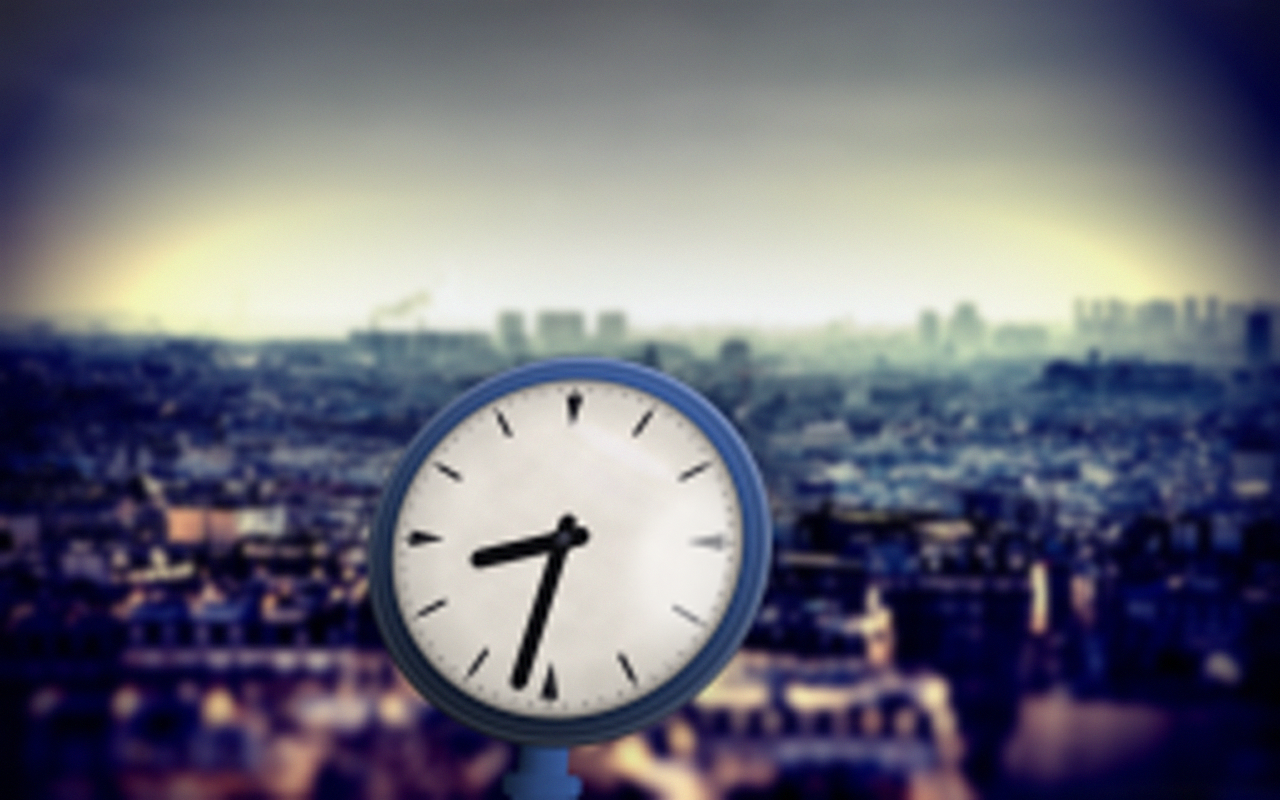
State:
8h32
